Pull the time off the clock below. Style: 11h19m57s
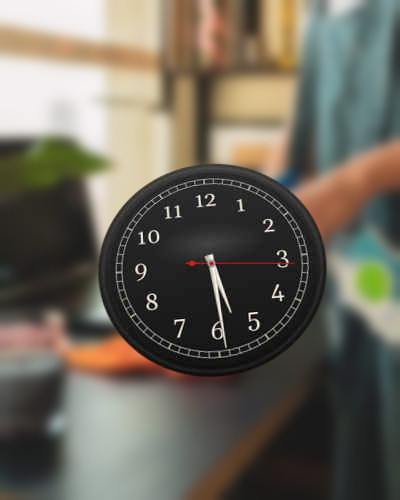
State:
5h29m16s
